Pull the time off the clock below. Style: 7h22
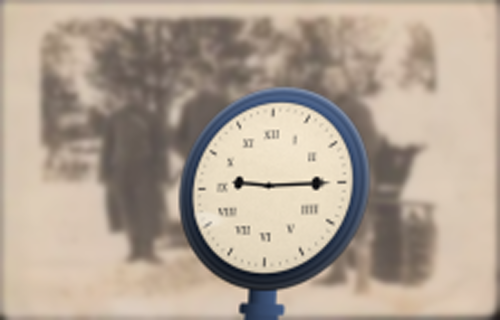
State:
9h15
